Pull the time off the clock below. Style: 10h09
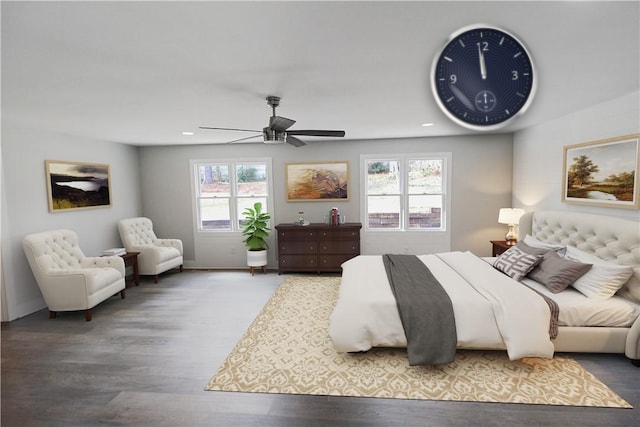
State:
11h59
